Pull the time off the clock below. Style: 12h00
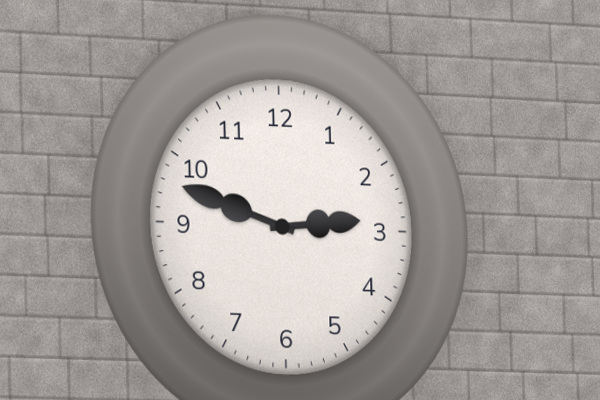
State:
2h48
